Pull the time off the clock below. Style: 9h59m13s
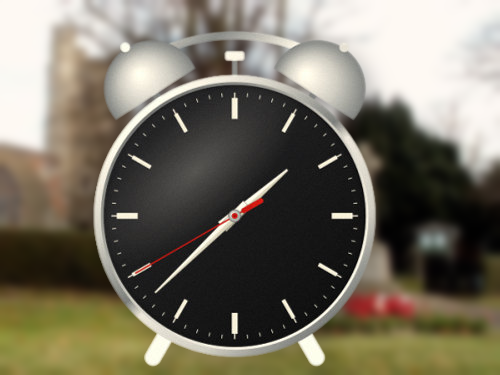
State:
1h37m40s
